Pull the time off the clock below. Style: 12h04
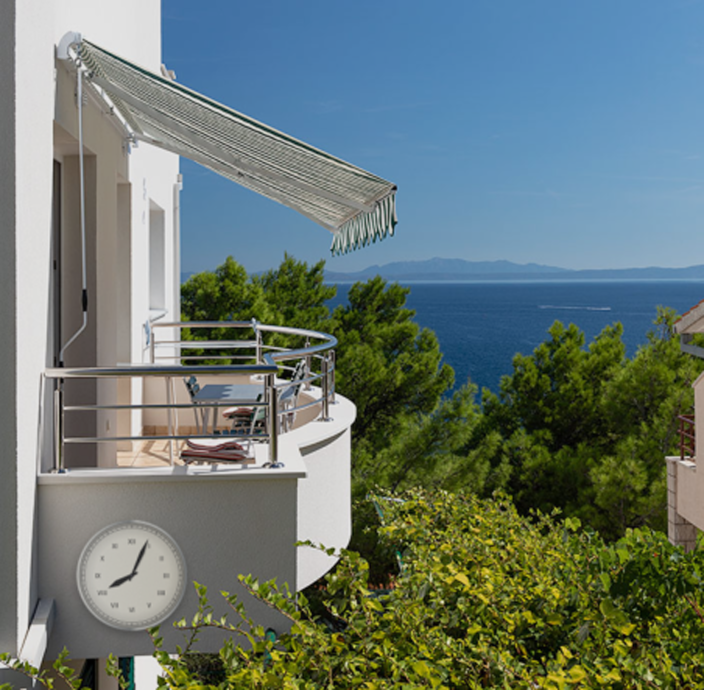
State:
8h04
